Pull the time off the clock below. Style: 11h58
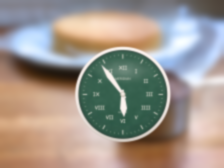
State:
5h54
